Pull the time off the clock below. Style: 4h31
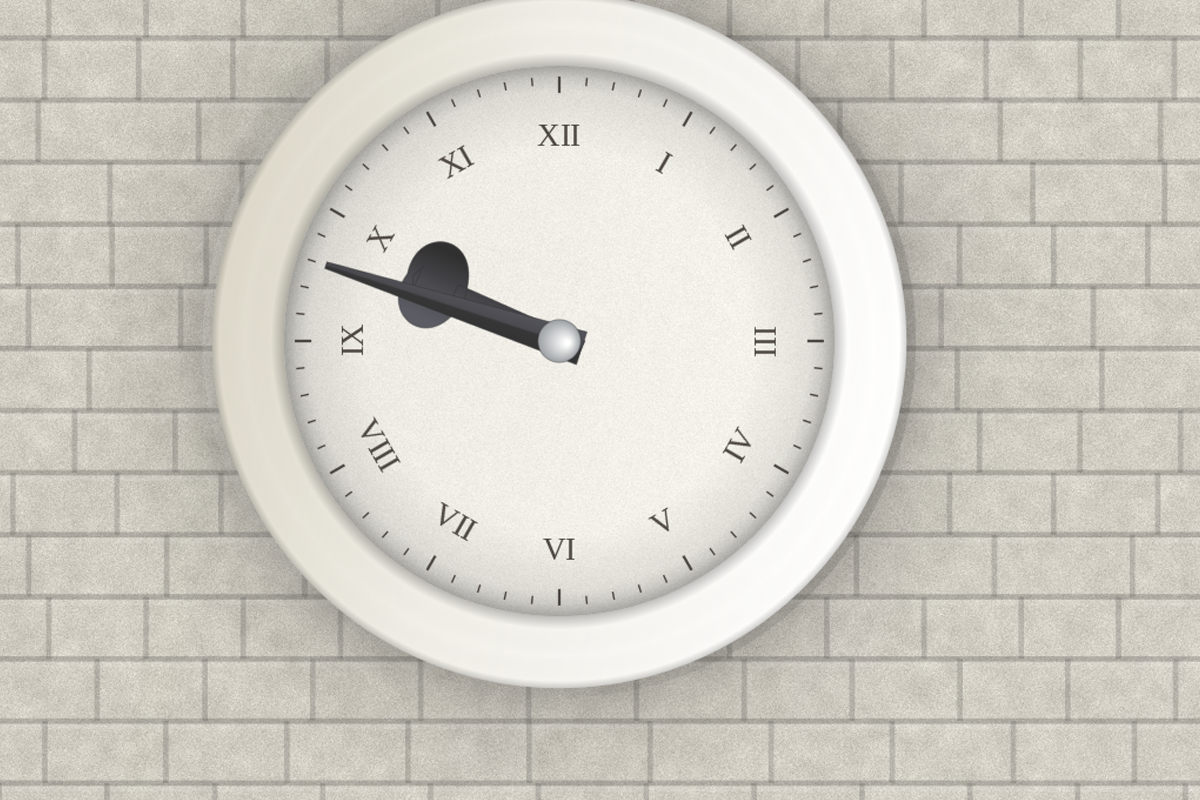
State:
9h48
